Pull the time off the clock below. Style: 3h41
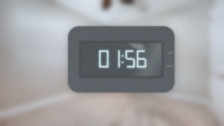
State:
1h56
